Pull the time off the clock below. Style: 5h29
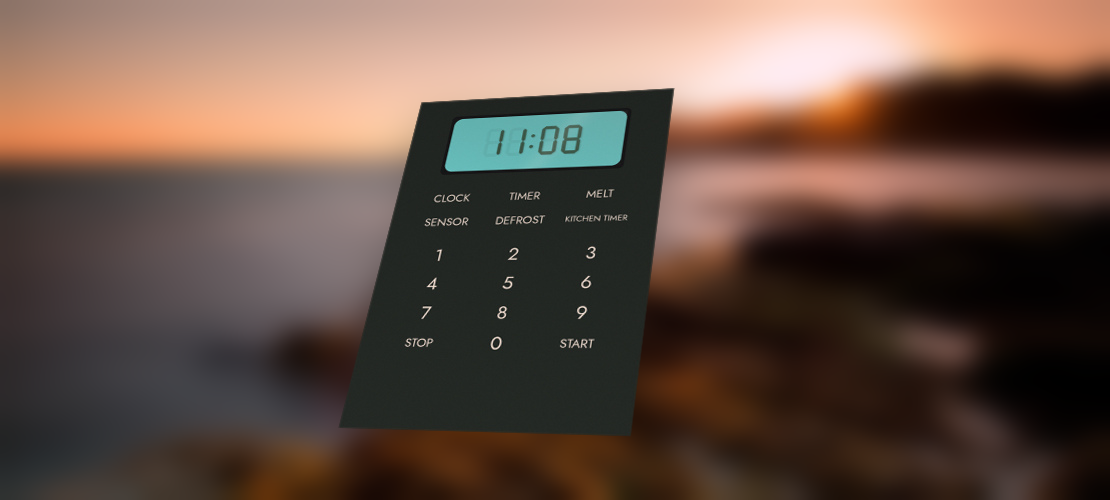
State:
11h08
